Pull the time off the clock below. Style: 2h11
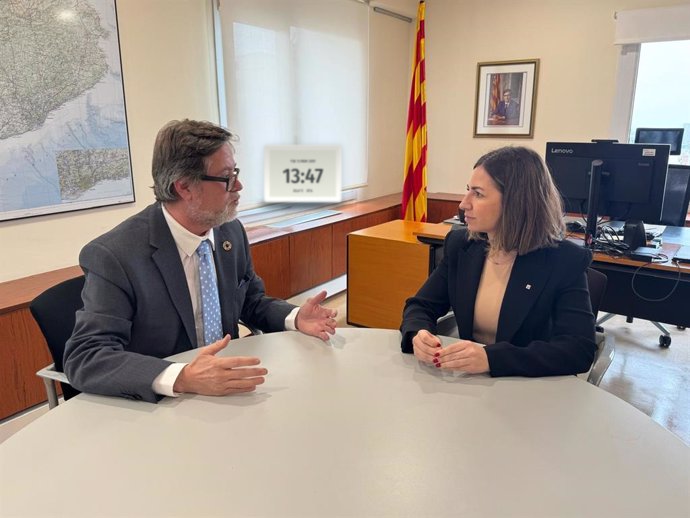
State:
13h47
